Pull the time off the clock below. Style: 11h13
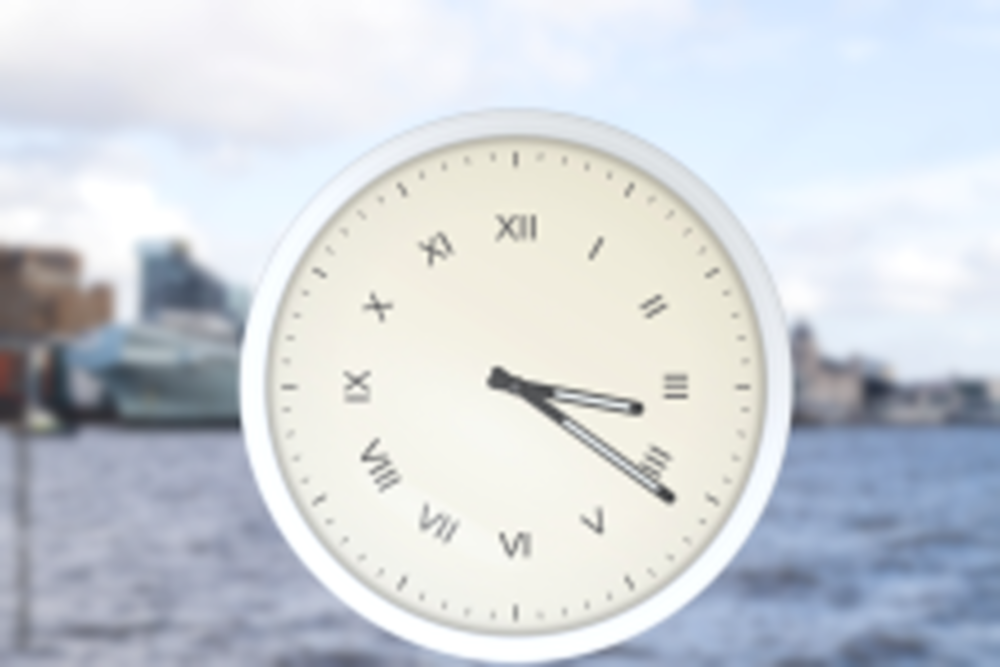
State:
3h21
